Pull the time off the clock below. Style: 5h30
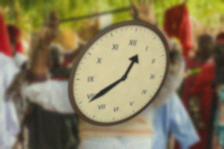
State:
12h39
